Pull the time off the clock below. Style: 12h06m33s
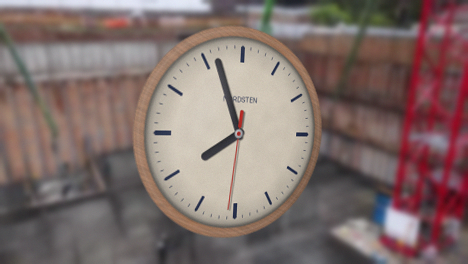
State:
7h56m31s
